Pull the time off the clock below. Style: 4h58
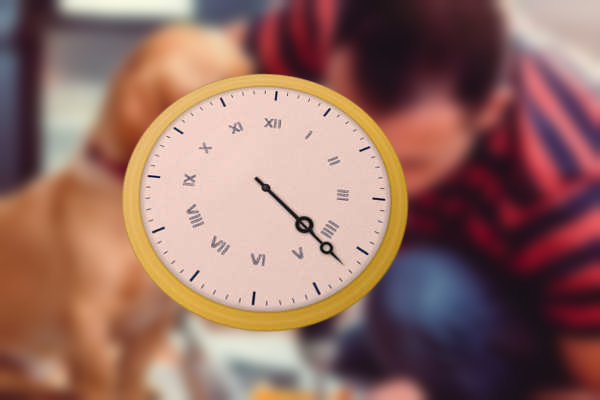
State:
4h22
